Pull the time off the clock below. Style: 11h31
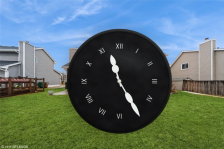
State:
11h25
